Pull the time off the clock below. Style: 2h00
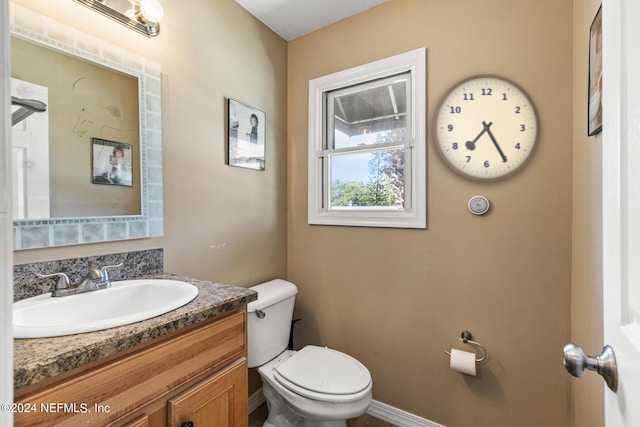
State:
7h25
